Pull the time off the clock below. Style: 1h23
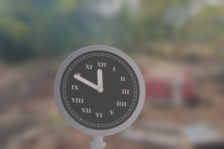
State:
11h49
